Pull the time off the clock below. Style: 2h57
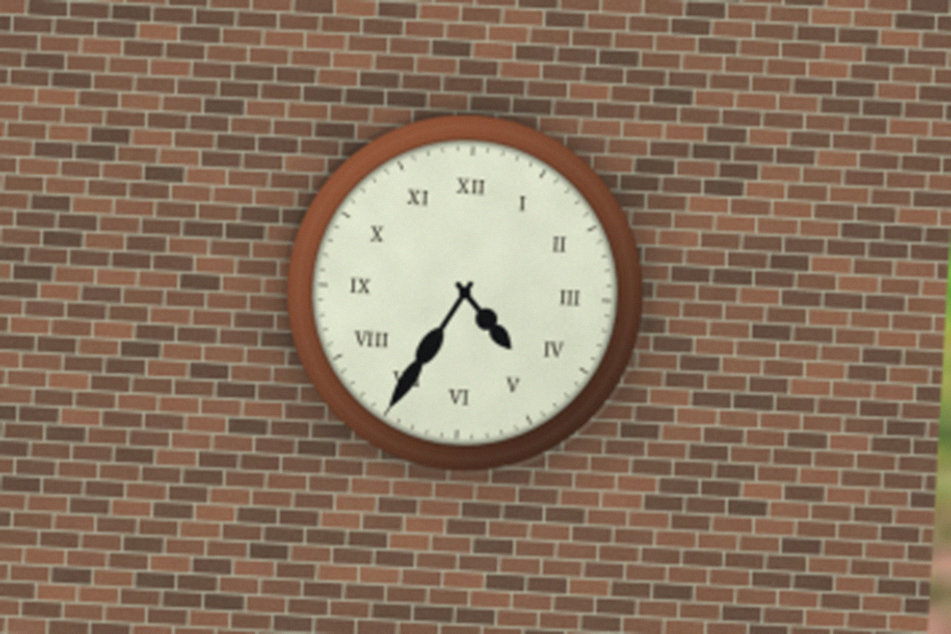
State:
4h35
